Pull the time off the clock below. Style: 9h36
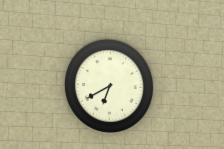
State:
6h40
